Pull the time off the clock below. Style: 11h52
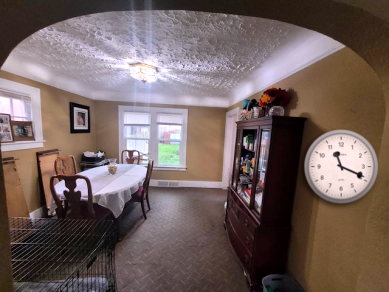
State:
11h19
